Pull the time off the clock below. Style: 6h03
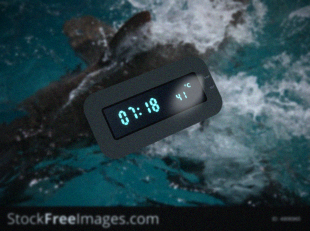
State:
7h18
